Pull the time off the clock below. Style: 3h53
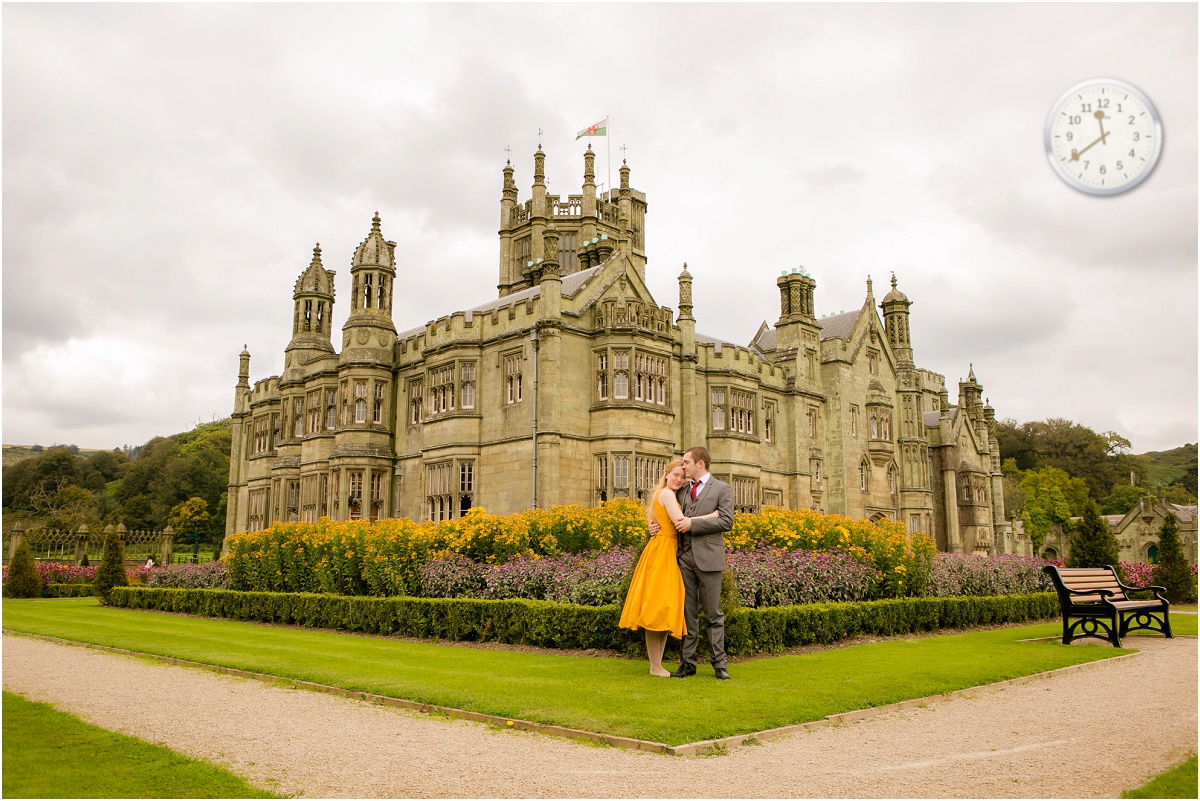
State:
11h39
